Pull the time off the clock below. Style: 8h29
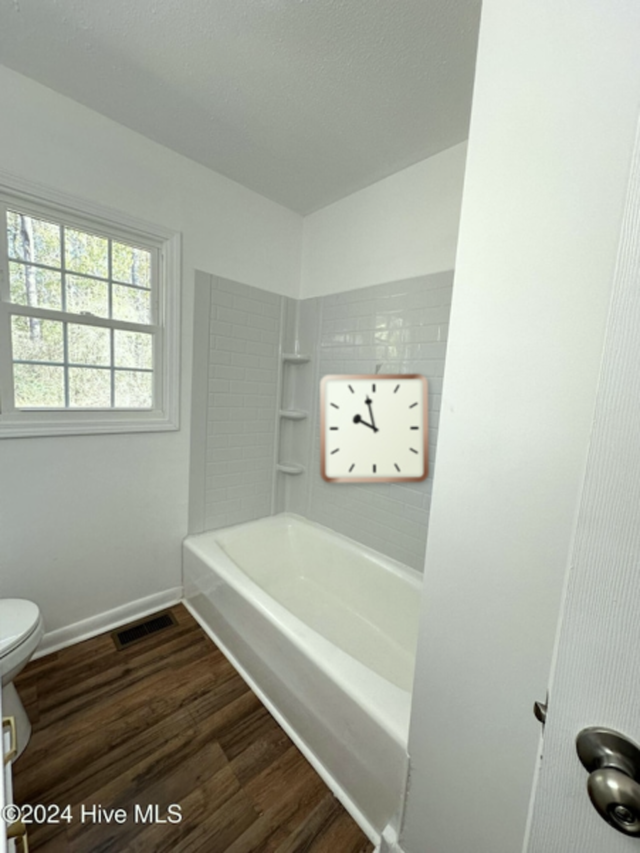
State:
9h58
